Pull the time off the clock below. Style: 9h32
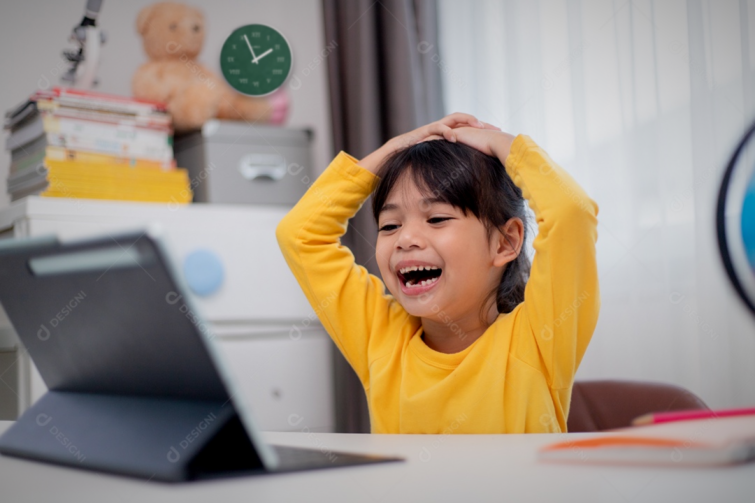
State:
1h56
